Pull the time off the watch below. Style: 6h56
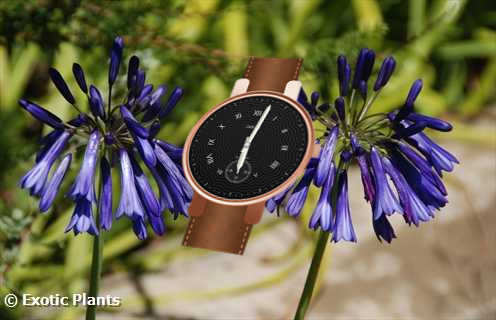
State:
6h02
